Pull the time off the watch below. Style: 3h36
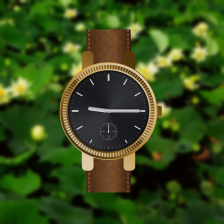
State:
9h15
